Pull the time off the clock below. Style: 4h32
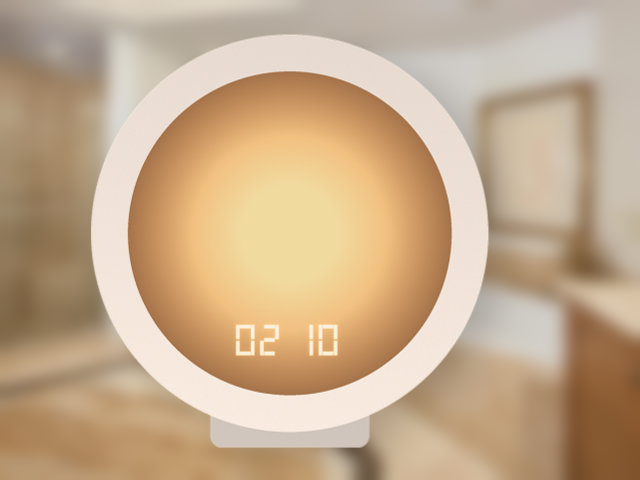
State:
2h10
